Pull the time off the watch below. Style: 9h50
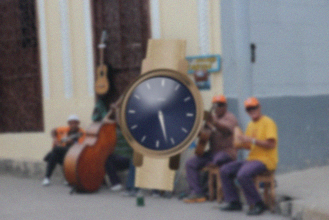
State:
5h27
